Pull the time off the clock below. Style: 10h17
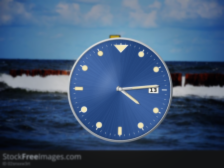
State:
4h14
